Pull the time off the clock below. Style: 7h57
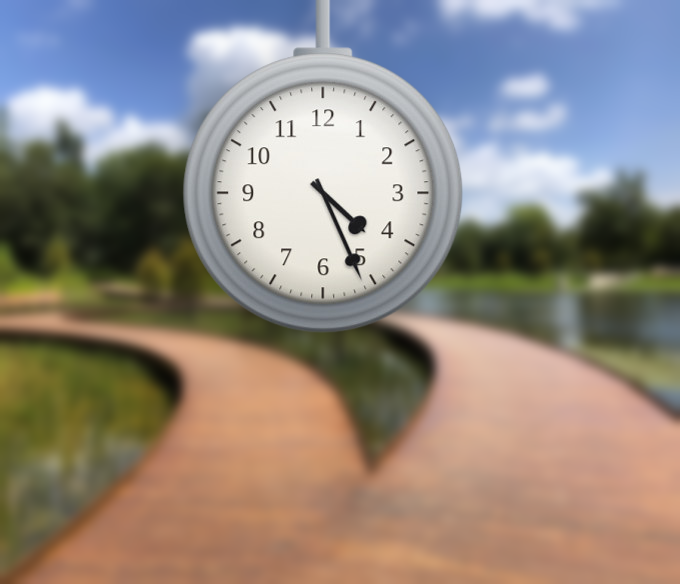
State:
4h26
